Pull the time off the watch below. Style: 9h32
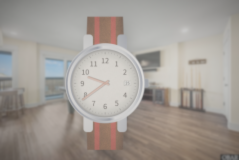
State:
9h39
